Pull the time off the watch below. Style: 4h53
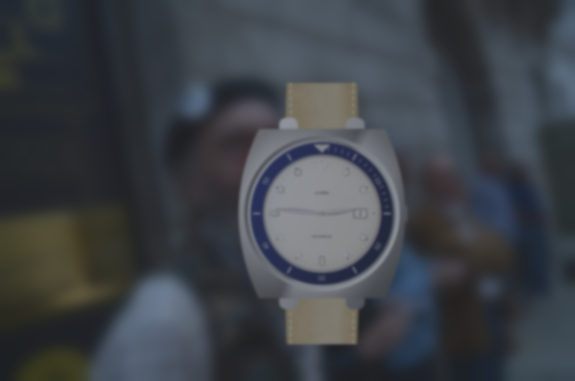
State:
2h46
